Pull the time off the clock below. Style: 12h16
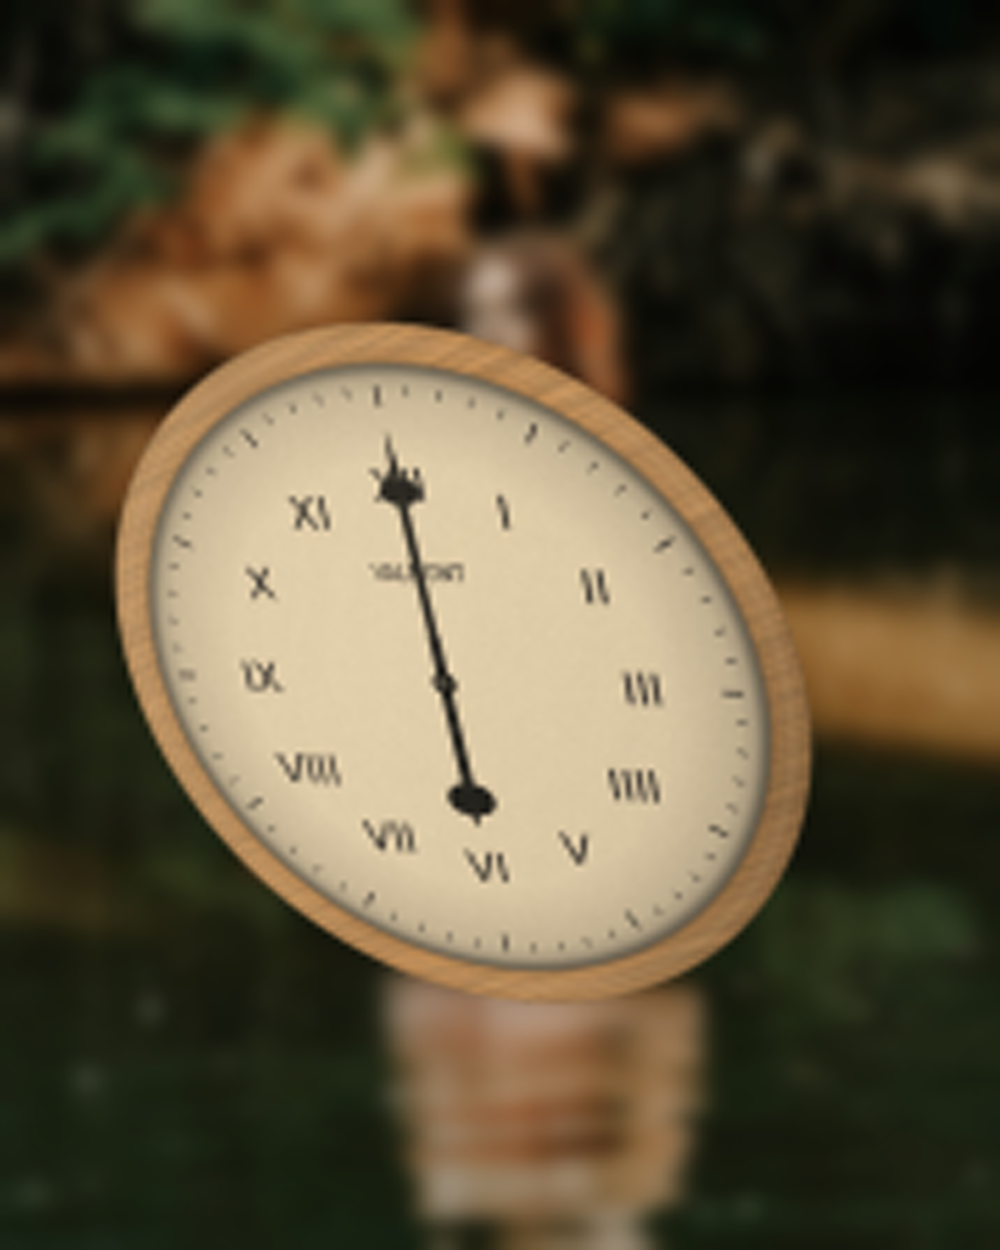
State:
6h00
